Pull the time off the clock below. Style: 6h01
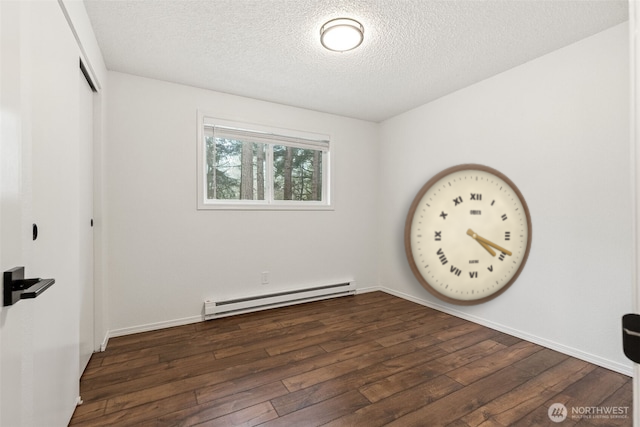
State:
4h19
